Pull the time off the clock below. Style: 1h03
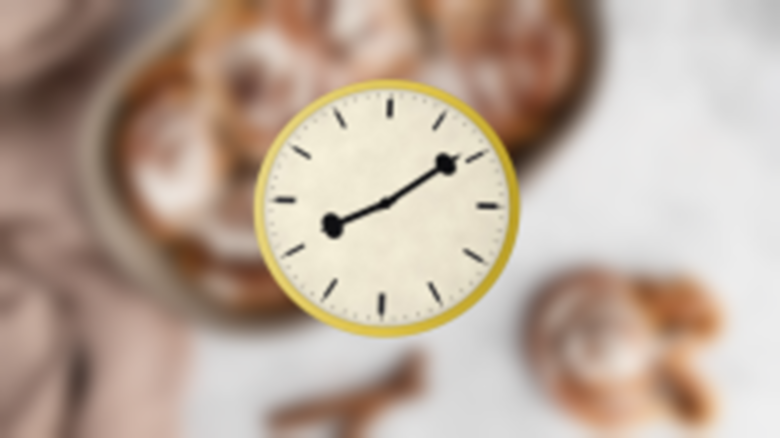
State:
8h09
